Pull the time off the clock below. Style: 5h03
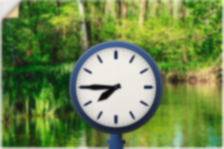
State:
7h45
